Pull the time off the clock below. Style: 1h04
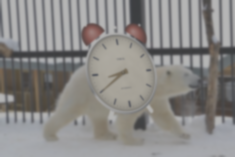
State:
8h40
